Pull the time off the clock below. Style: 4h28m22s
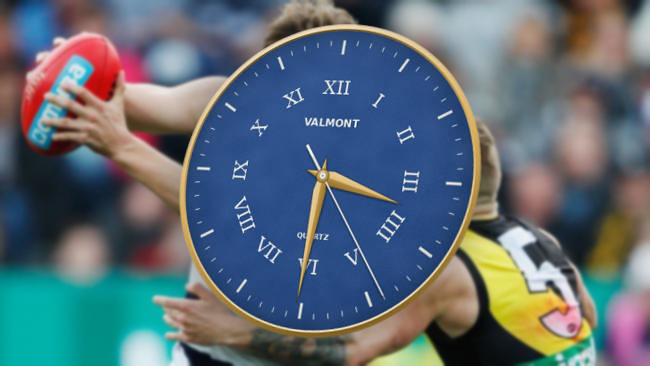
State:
3h30m24s
